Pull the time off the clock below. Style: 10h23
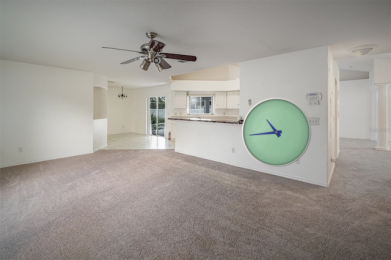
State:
10h44
